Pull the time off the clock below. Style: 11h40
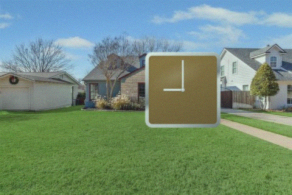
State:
9h00
